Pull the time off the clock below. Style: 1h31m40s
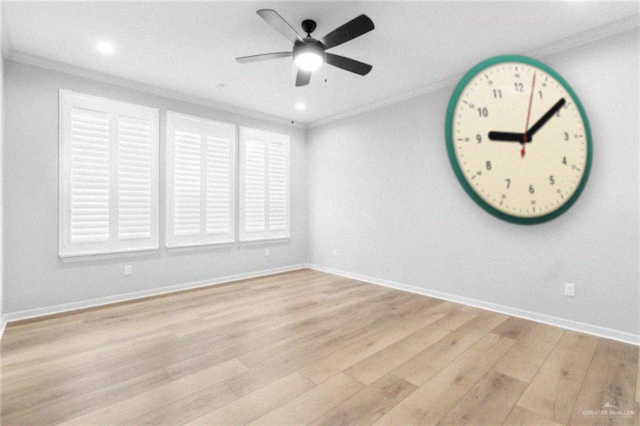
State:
9h09m03s
